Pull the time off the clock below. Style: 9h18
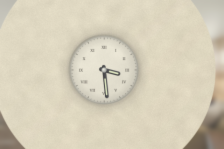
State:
3h29
